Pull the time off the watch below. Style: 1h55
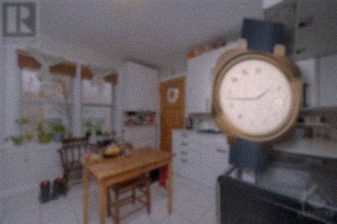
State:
1h43
